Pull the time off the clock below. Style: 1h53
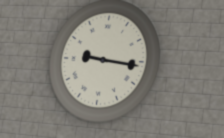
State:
9h16
